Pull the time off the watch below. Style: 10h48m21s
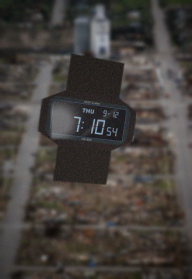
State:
7h10m54s
